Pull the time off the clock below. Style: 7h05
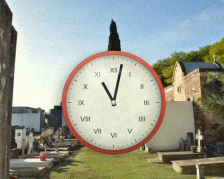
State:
11h02
